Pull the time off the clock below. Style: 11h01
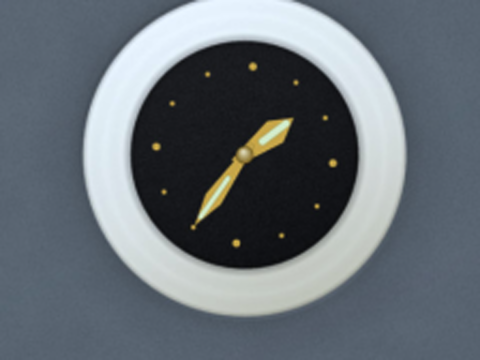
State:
1h35
